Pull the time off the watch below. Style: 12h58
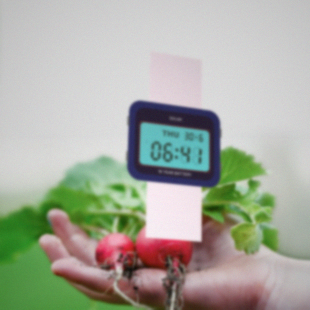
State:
6h41
